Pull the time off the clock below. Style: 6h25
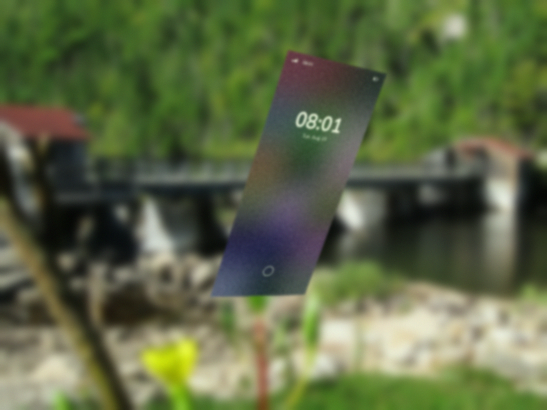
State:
8h01
